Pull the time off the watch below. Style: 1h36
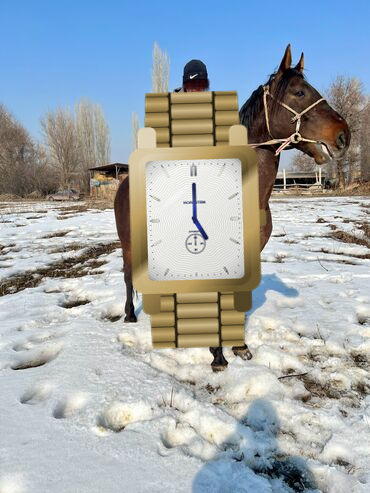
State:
5h00
